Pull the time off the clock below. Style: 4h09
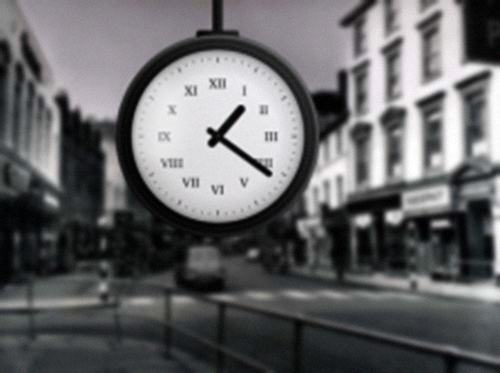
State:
1h21
